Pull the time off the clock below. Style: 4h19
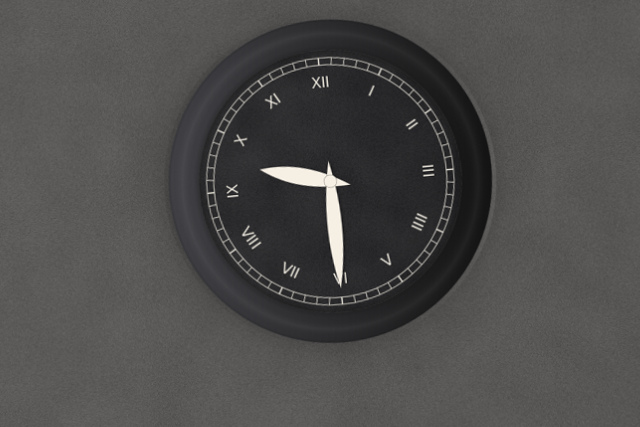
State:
9h30
